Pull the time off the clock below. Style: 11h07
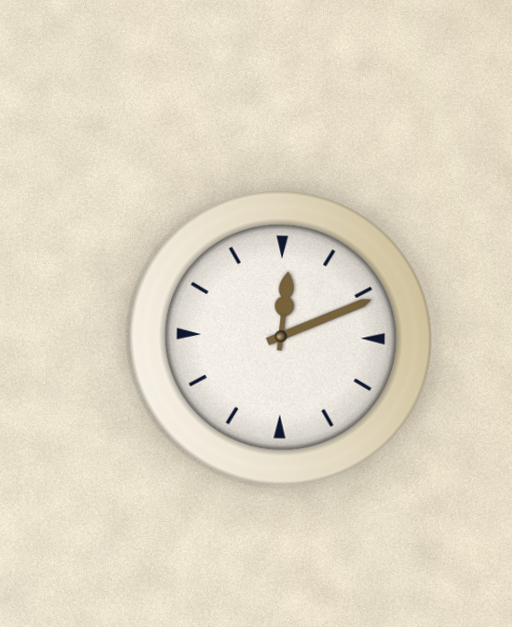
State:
12h11
